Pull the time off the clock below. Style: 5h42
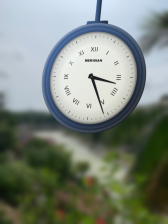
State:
3h26
